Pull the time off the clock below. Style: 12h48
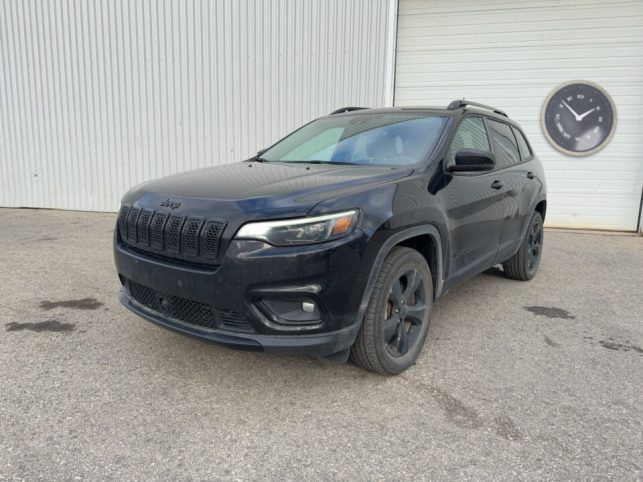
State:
1h52
